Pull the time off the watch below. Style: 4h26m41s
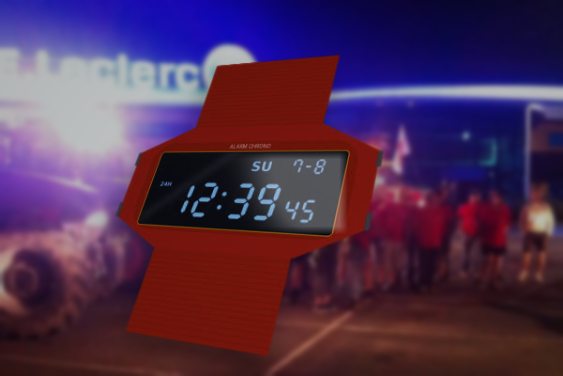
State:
12h39m45s
